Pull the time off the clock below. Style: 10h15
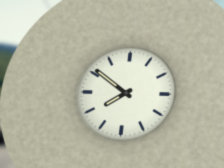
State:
7h51
